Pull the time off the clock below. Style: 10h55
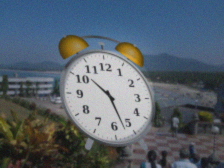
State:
10h27
